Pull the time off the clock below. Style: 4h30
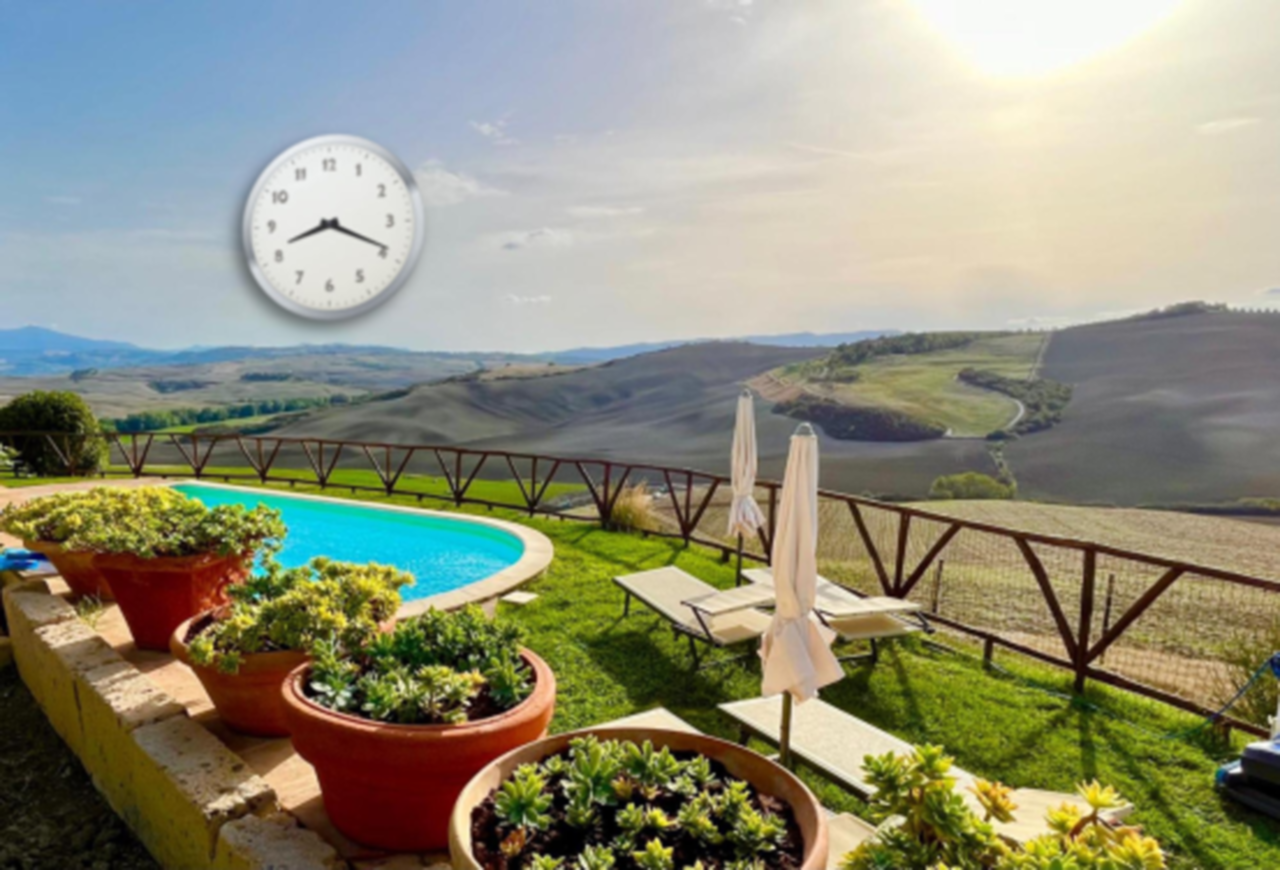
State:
8h19
